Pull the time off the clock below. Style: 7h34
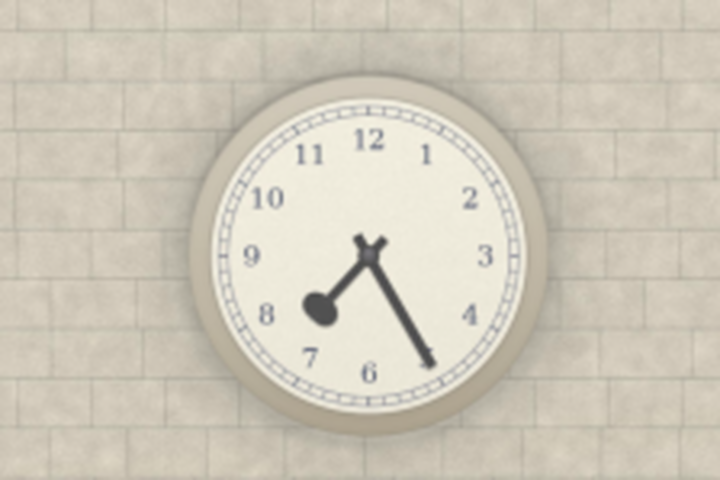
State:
7h25
